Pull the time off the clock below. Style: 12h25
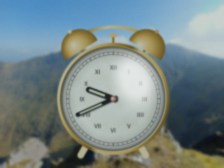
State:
9h41
